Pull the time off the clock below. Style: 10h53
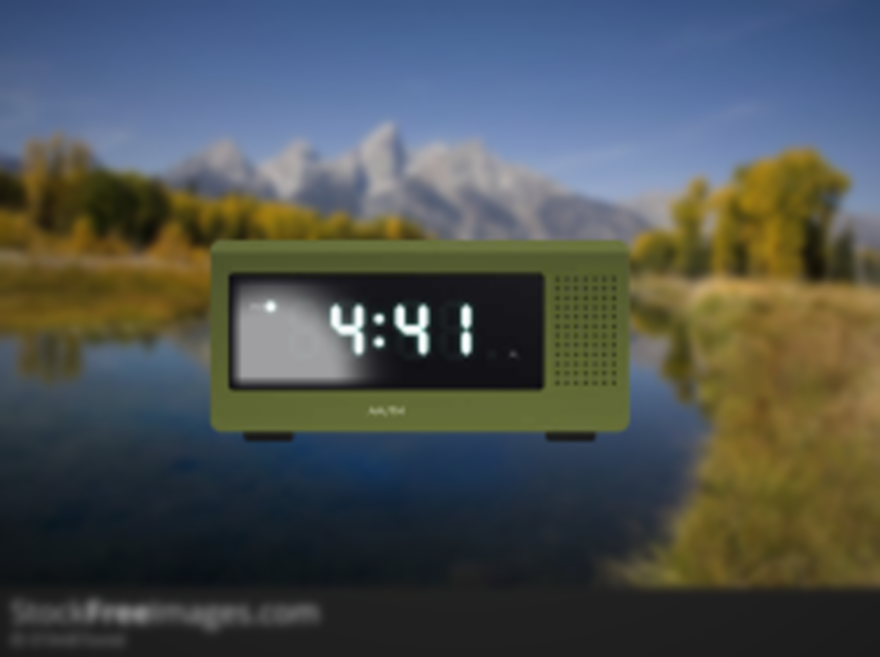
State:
4h41
